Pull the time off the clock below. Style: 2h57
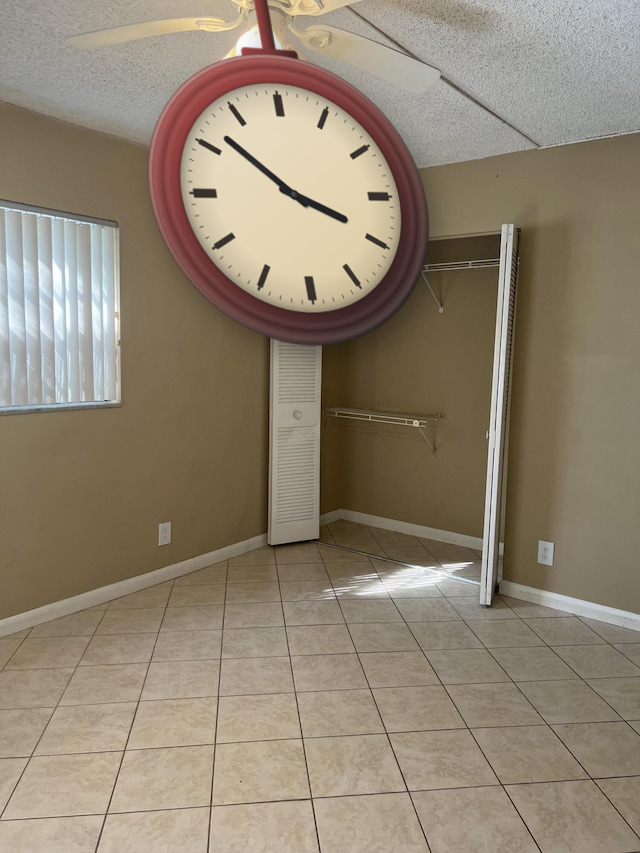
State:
3h52
